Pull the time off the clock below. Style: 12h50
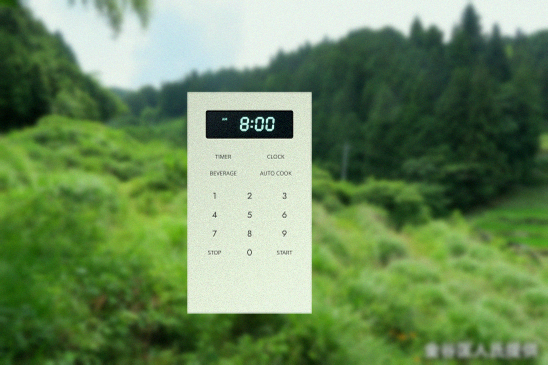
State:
8h00
